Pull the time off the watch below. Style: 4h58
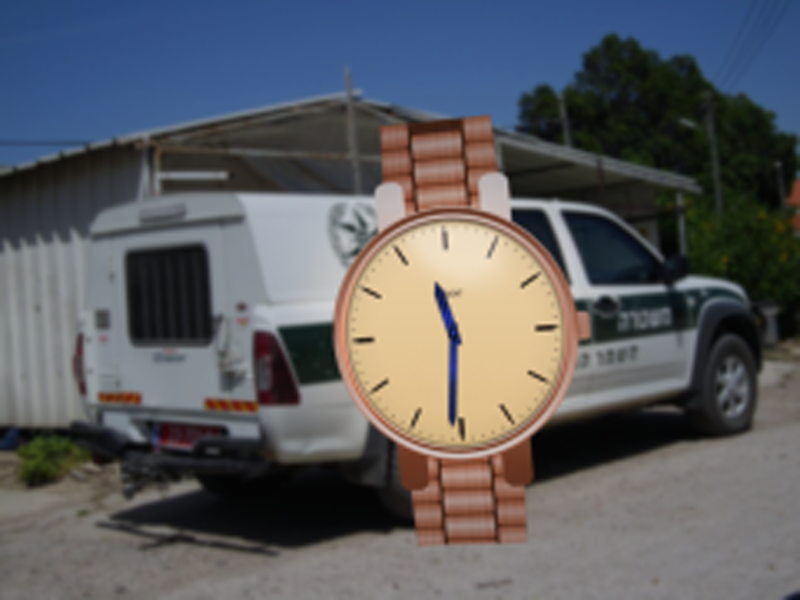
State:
11h31
